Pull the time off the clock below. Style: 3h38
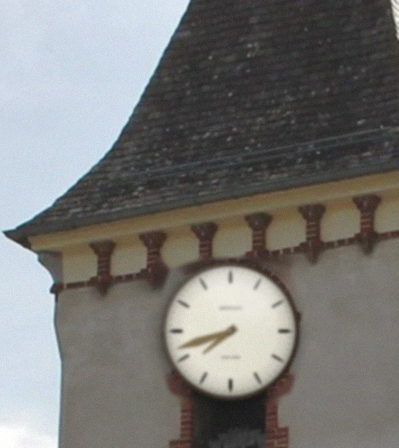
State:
7h42
